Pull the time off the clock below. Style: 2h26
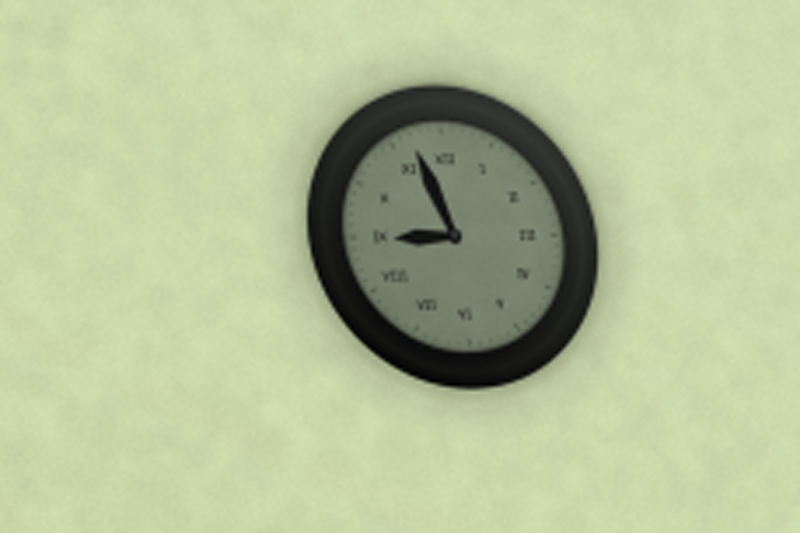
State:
8h57
